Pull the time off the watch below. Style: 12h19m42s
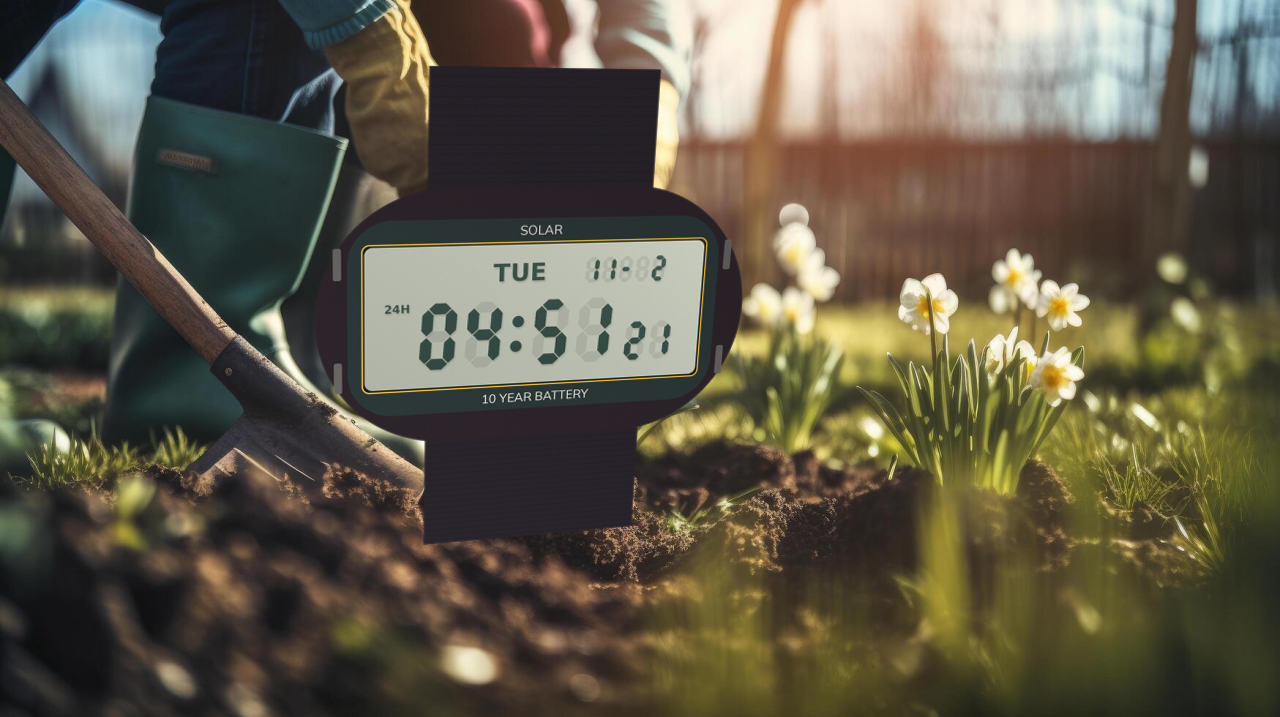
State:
4h51m21s
